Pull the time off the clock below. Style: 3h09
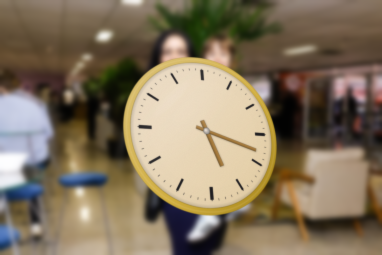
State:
5h18
